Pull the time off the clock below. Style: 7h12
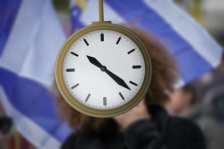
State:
10h22
